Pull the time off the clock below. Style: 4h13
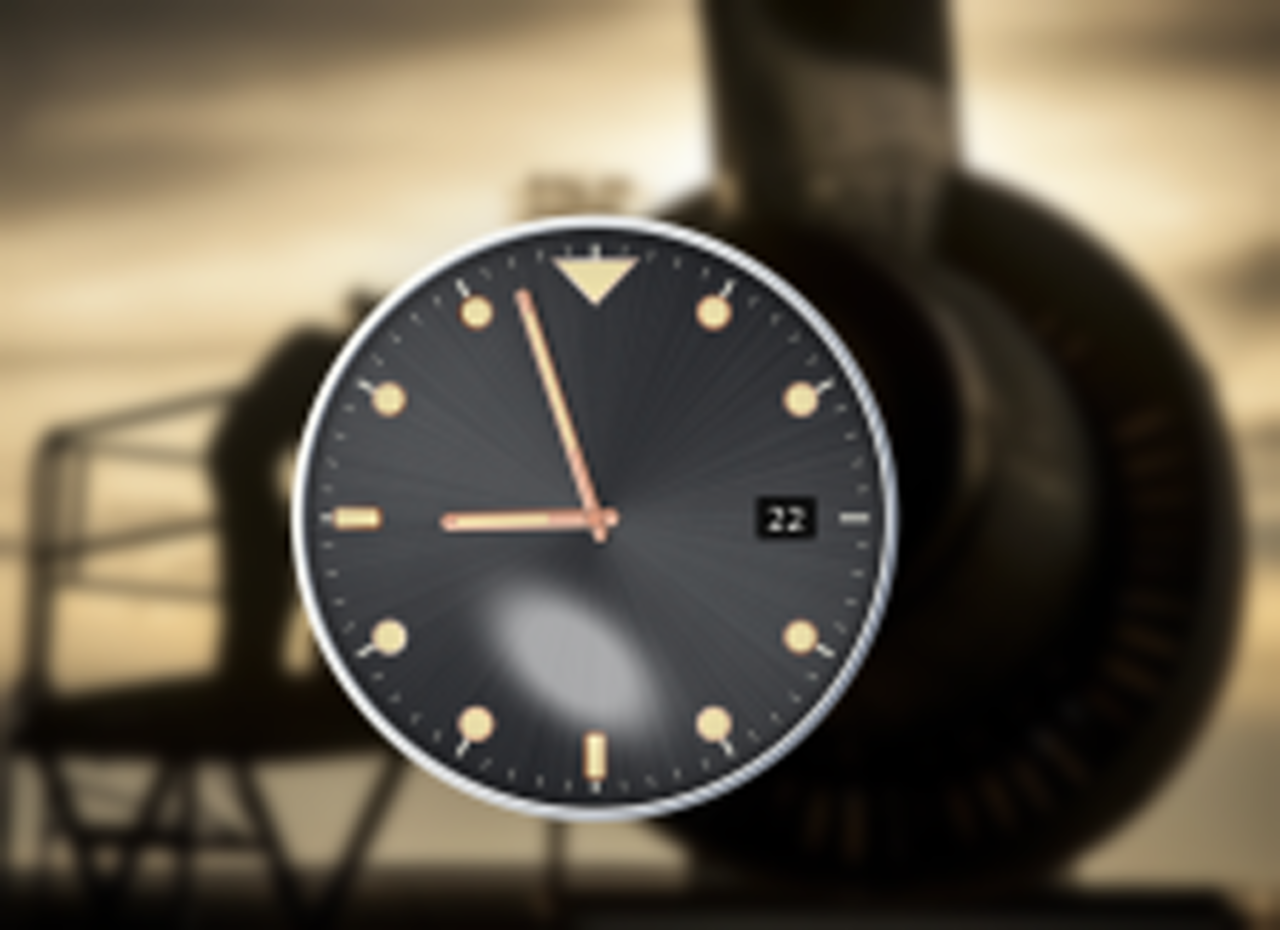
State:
8h57
